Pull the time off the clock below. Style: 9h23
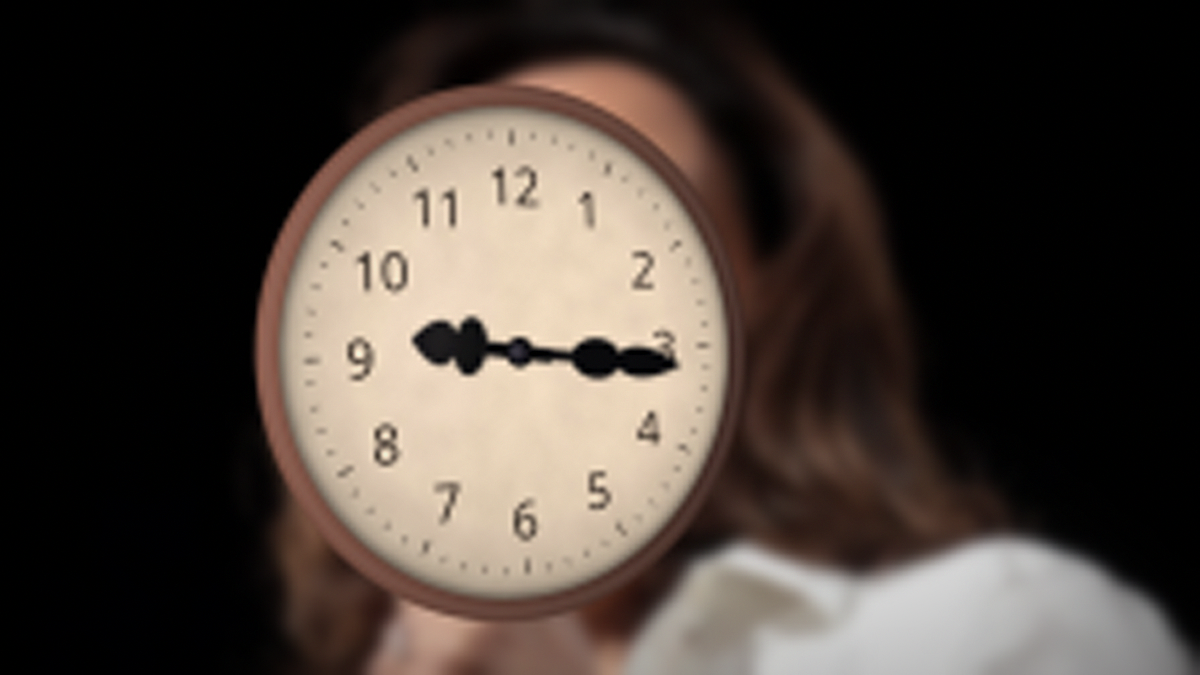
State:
9h16
